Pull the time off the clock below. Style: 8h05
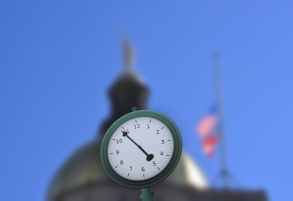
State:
4h54
